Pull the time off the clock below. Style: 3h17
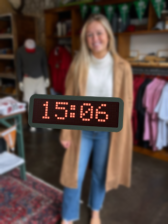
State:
15h06
